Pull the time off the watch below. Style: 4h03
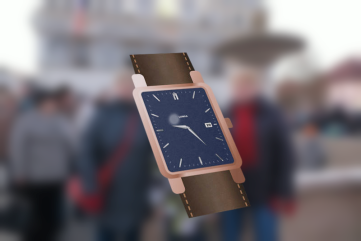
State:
9h25
